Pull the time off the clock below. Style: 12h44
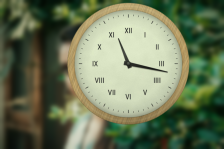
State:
11h17
